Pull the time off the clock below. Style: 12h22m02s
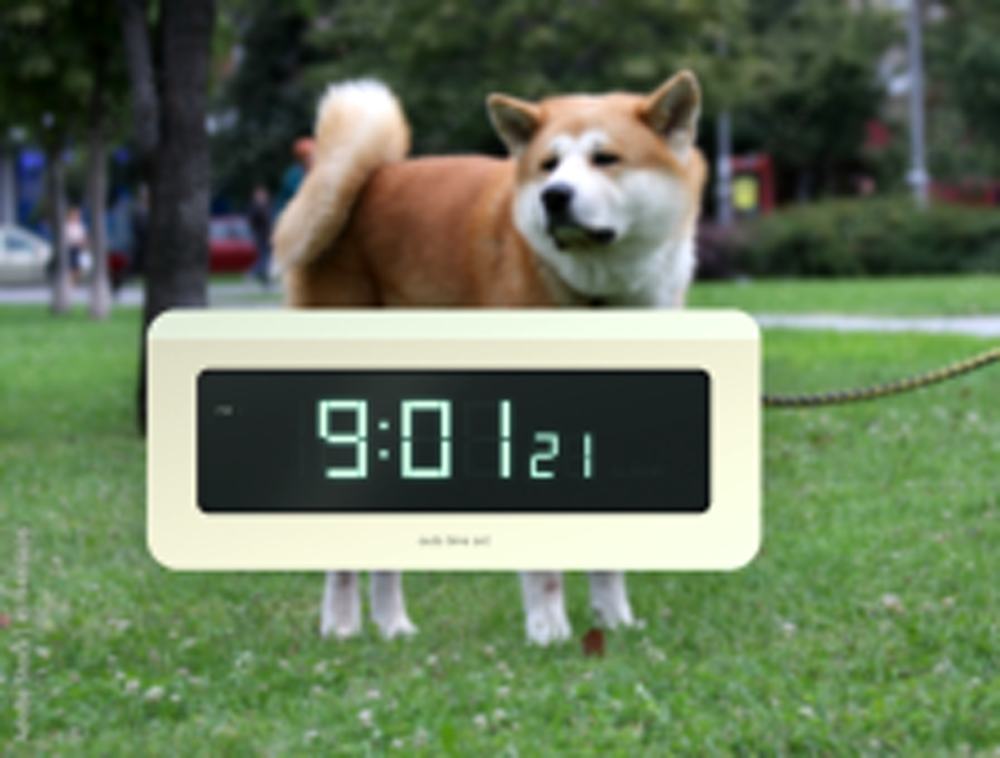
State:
9h01m21s
